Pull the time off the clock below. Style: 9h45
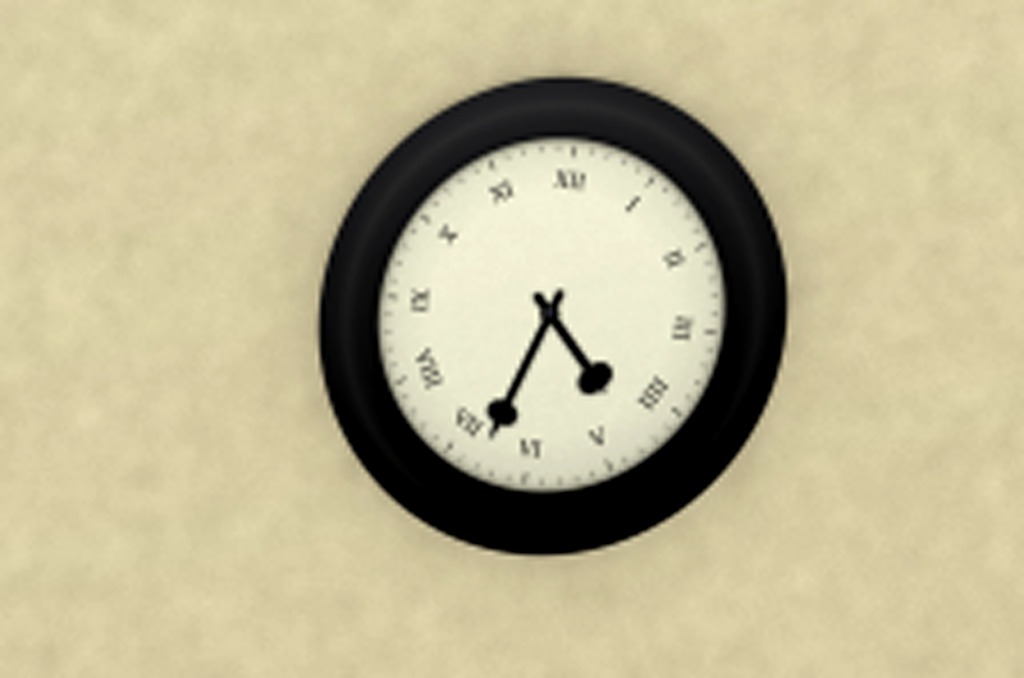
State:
4h33
